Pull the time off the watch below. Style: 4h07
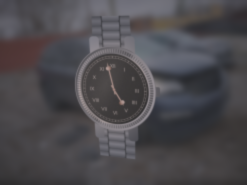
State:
4h58
